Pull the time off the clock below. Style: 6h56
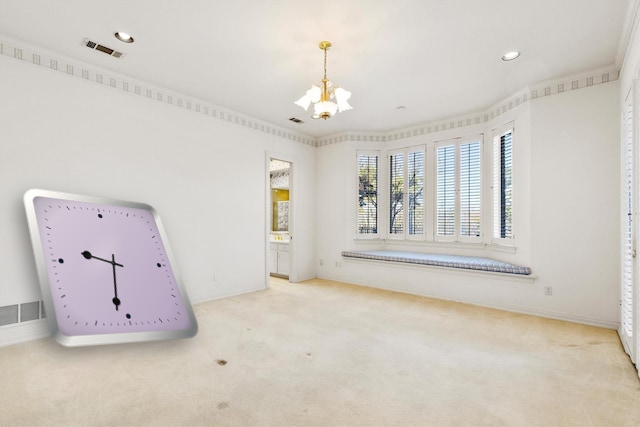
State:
9h32
